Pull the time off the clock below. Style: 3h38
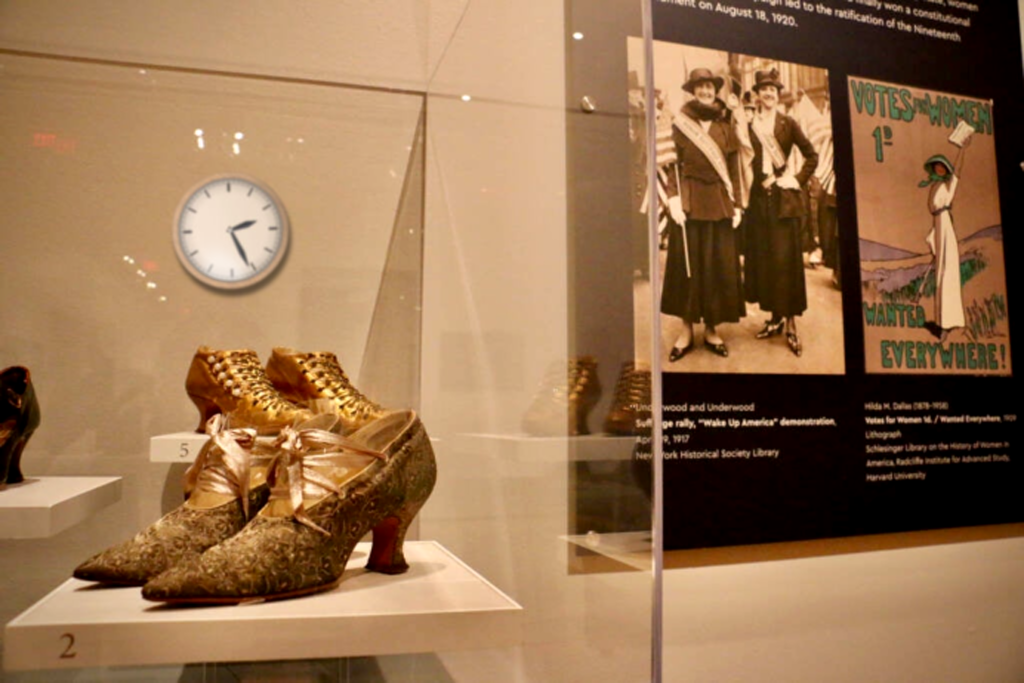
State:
2h26
